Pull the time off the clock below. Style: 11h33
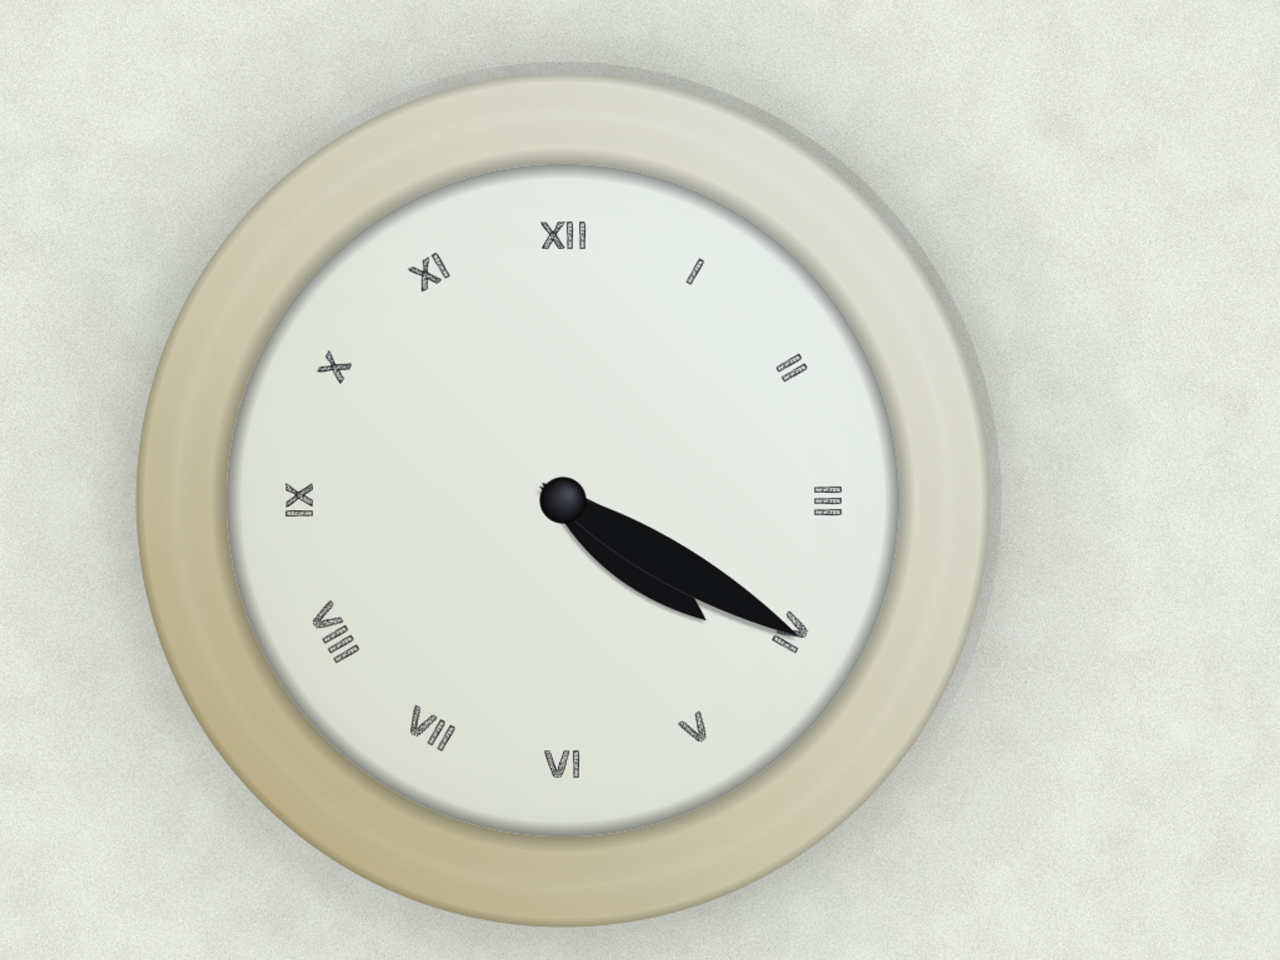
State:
4h20
